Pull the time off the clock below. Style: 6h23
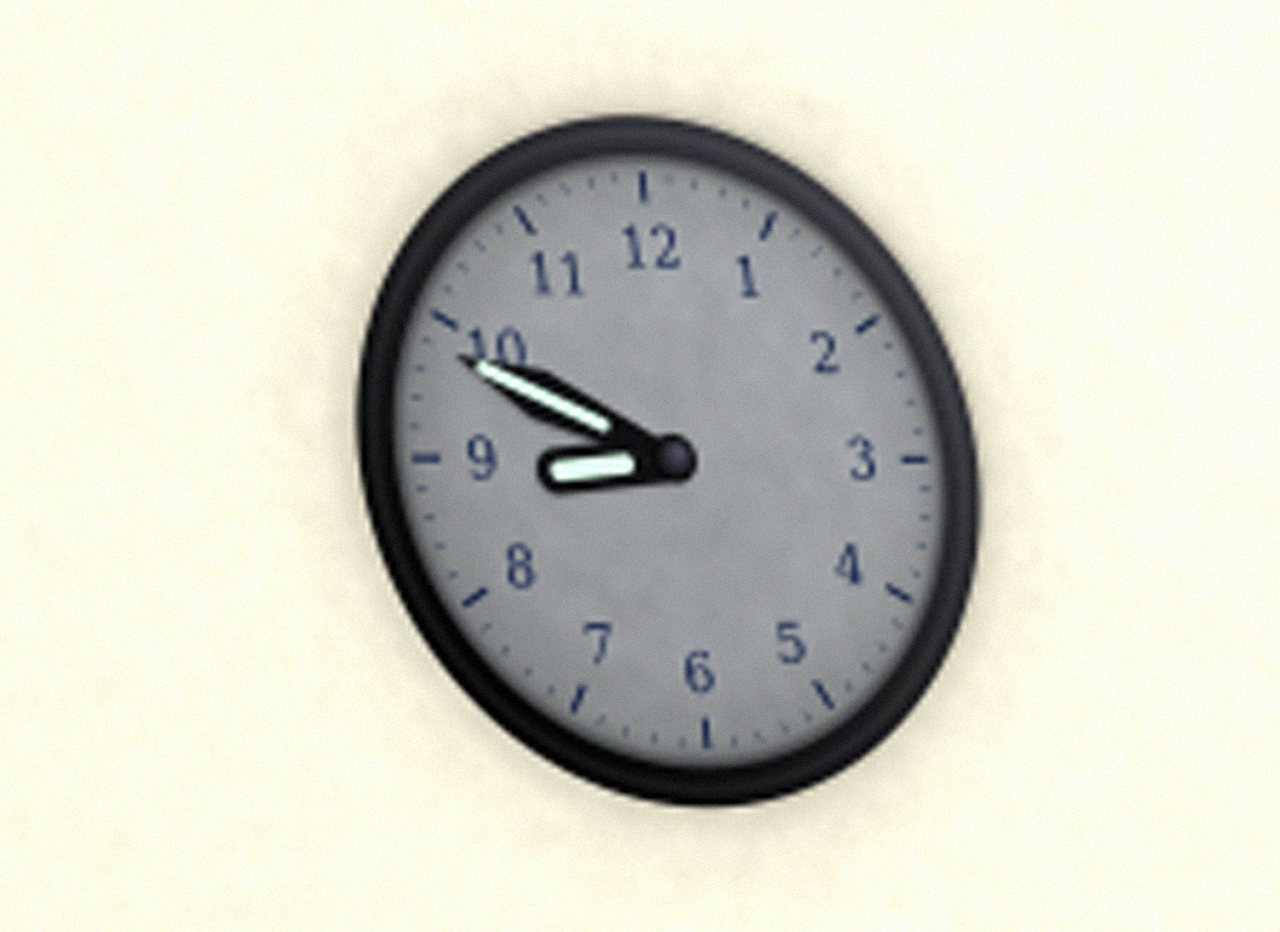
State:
8h49
